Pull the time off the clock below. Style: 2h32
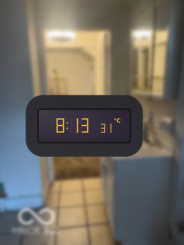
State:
8h13
